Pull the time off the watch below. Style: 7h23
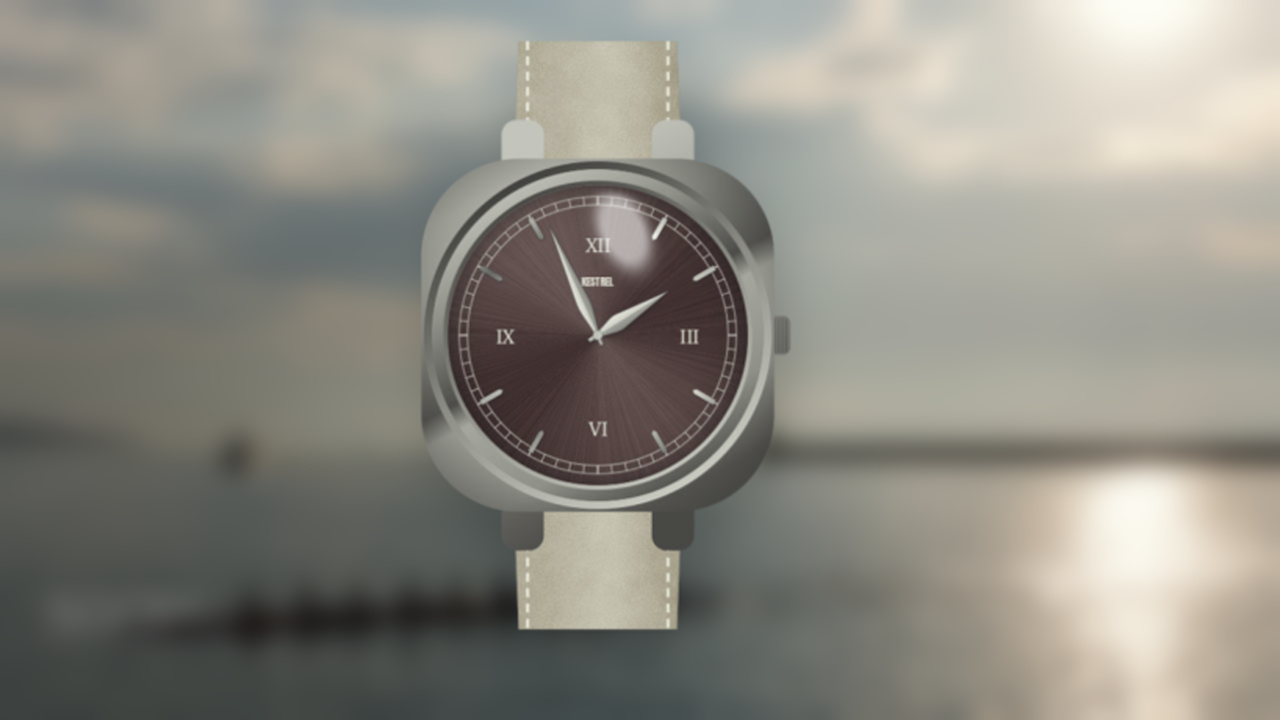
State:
1h56
